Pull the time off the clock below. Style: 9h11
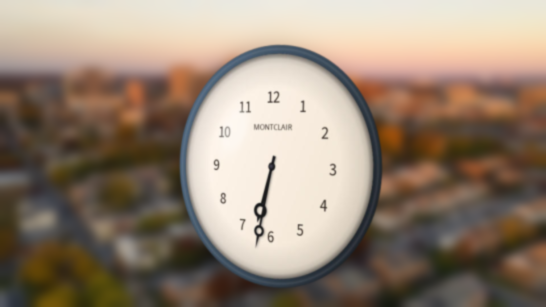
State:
6h32
